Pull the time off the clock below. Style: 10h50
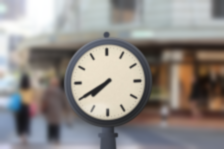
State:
7h40
